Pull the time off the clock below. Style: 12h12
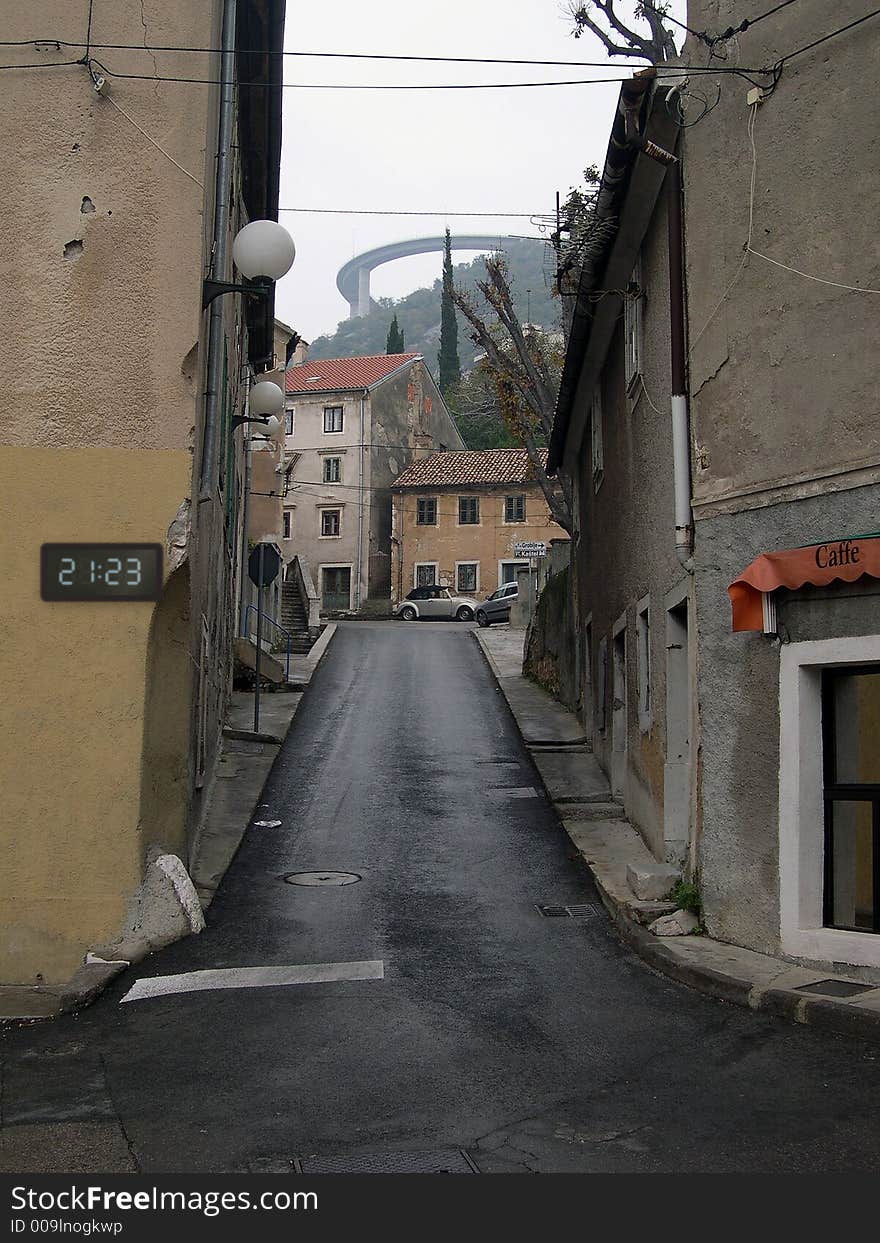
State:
21h23
